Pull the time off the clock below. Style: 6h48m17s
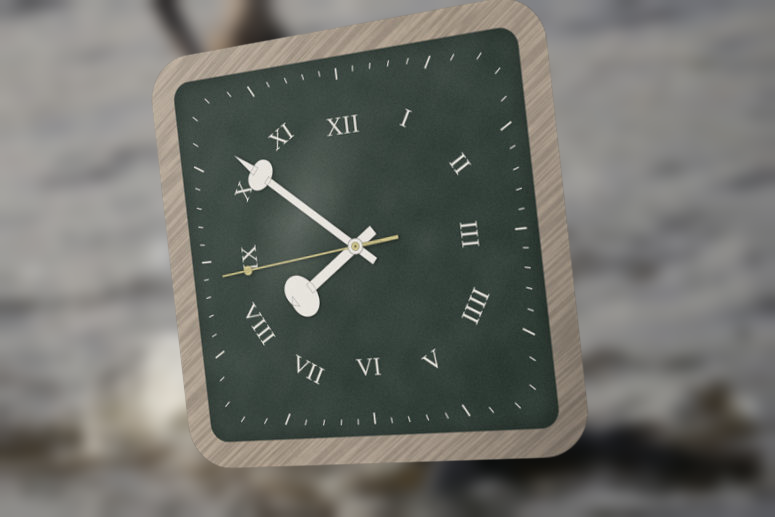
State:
7h51m44s
